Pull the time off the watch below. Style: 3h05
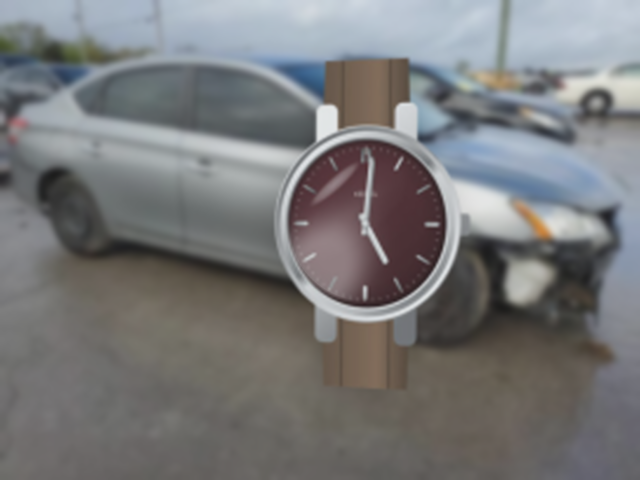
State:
5h01
